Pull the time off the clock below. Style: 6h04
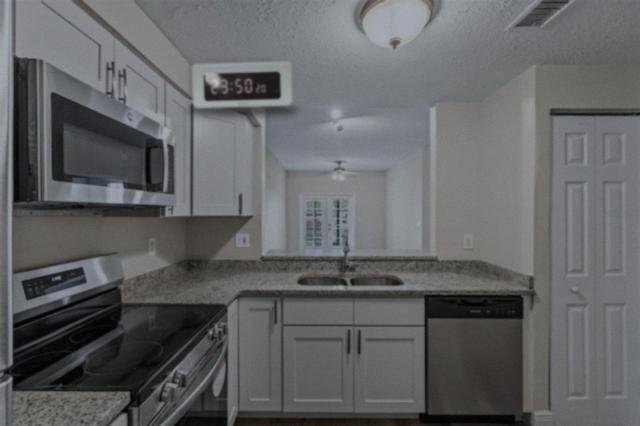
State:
23h50
